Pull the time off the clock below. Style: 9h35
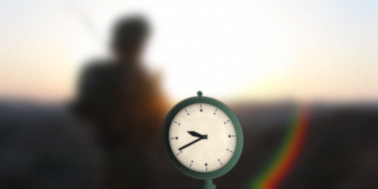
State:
9h41
